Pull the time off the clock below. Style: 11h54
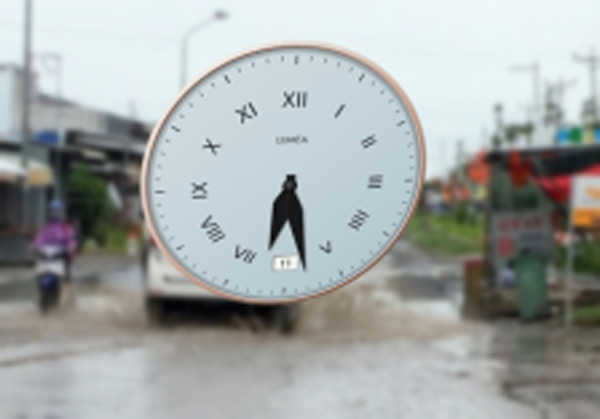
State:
6h28
